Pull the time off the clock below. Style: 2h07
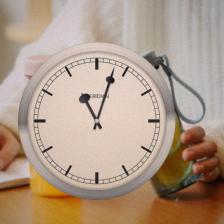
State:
11h03
